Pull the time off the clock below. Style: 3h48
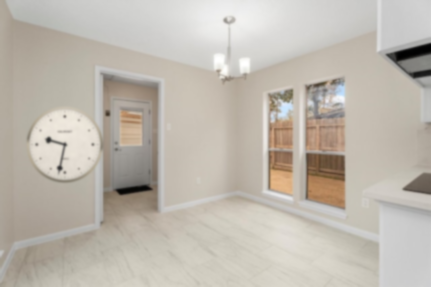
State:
9h32
